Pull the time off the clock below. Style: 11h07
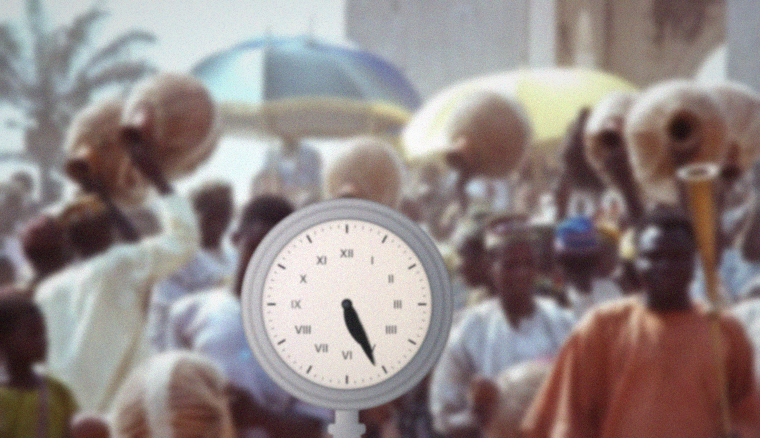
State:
5h26
